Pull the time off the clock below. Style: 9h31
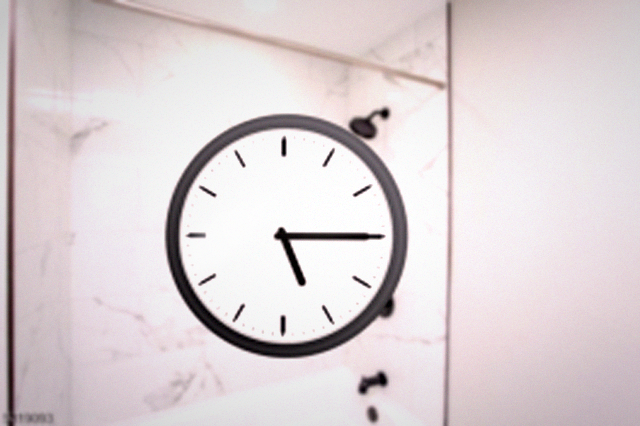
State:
5h15
